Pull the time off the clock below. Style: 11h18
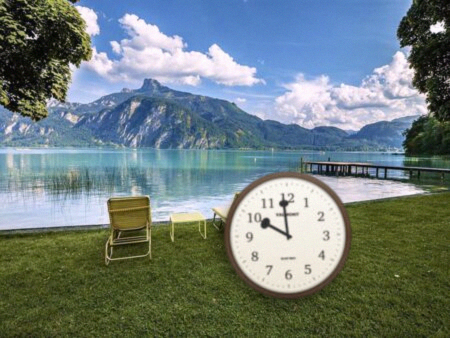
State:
9h59
